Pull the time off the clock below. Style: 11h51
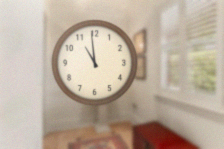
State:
10h59
